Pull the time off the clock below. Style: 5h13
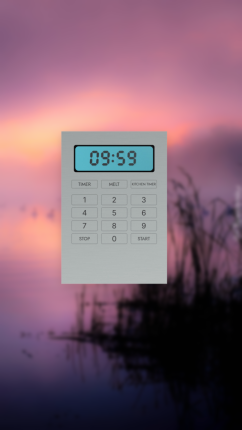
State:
9h59
